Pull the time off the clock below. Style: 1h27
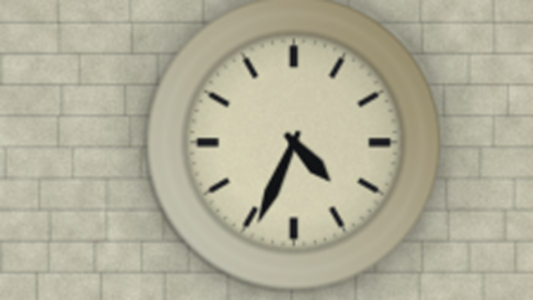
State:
4h34
